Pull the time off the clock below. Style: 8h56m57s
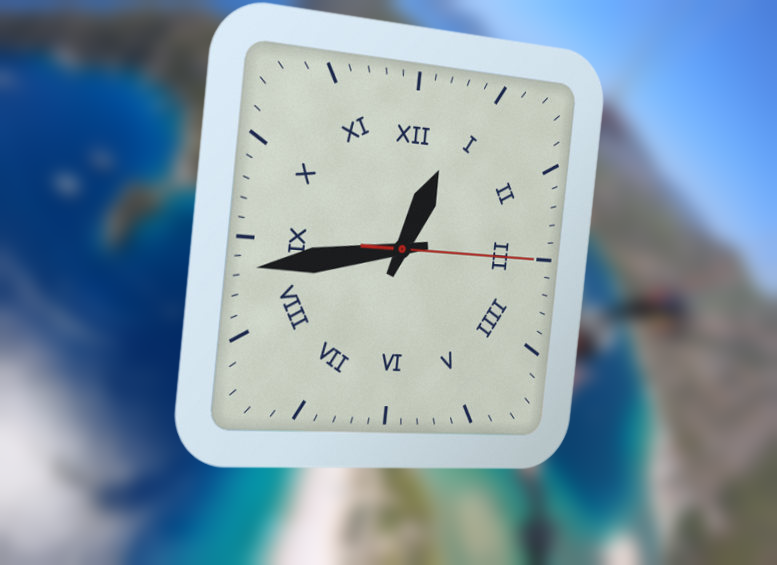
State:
12h43m15s
